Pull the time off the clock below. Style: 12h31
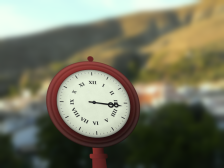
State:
3h16
